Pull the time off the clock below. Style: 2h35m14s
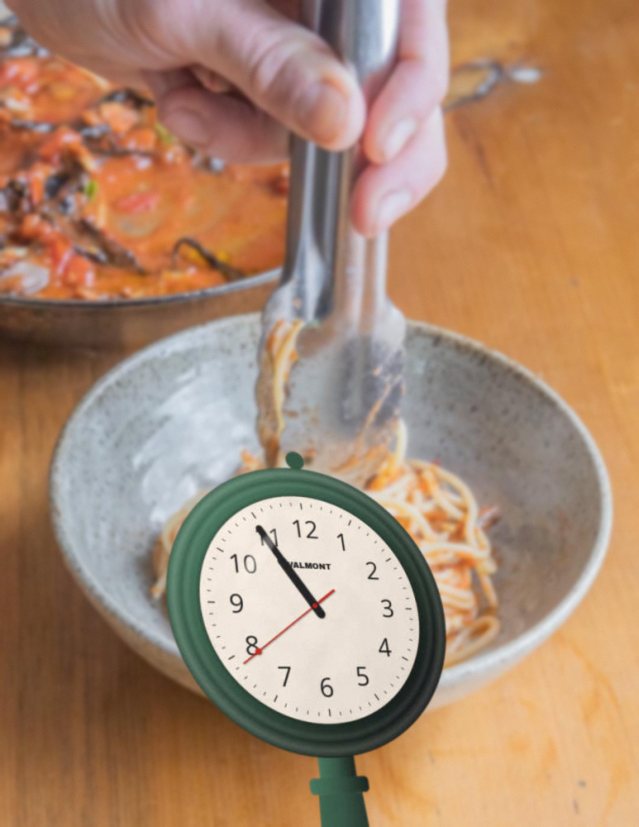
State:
10h54m39s
